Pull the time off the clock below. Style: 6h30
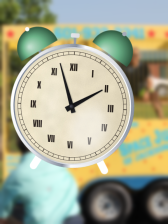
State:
1h57
